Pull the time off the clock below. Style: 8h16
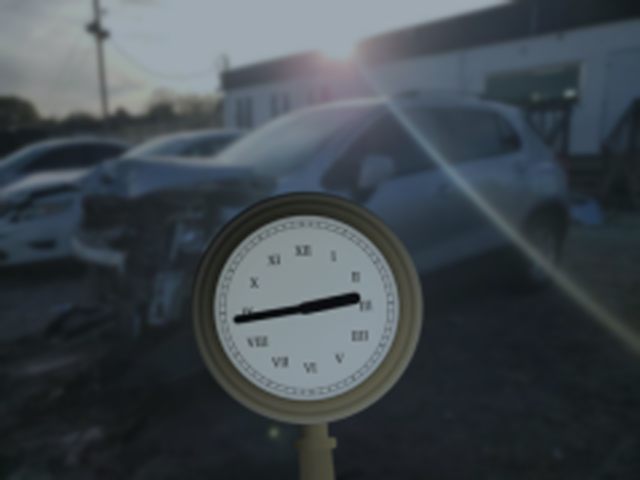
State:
2h44
